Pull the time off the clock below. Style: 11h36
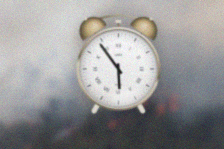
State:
5h54
